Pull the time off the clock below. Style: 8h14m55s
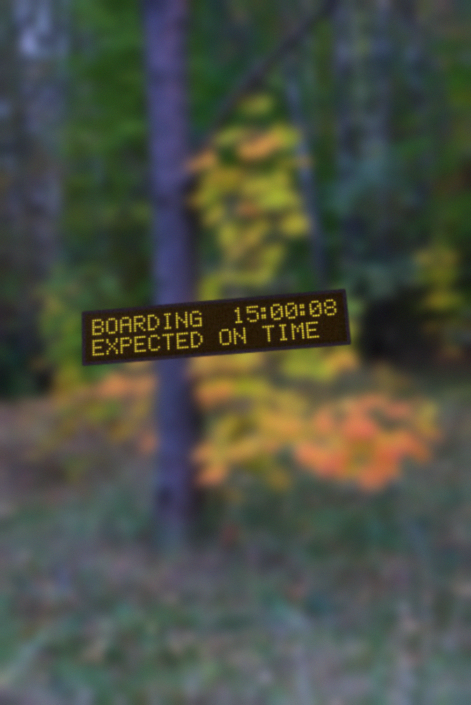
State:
15h00m08s
